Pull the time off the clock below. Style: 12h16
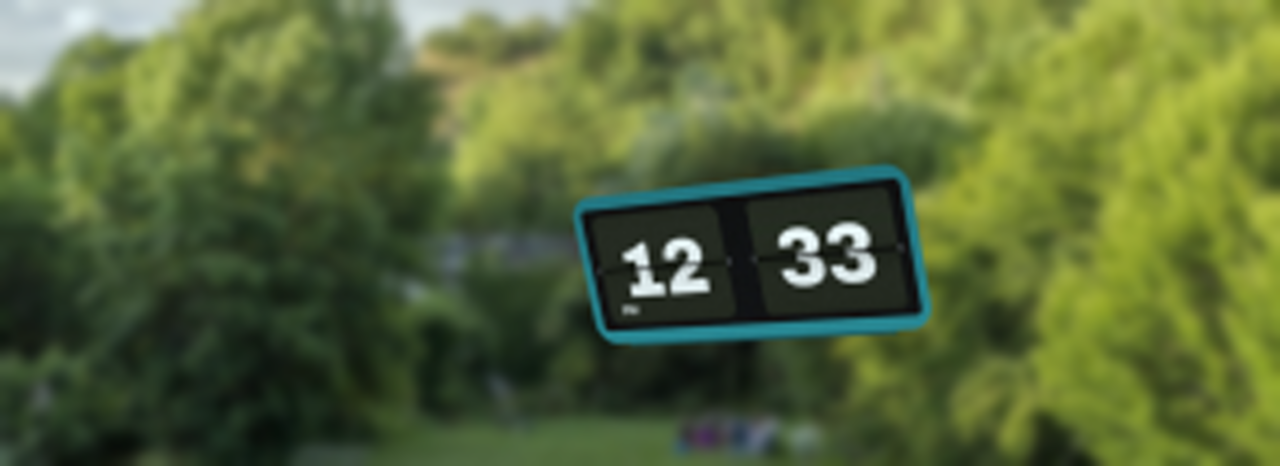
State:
12h33
